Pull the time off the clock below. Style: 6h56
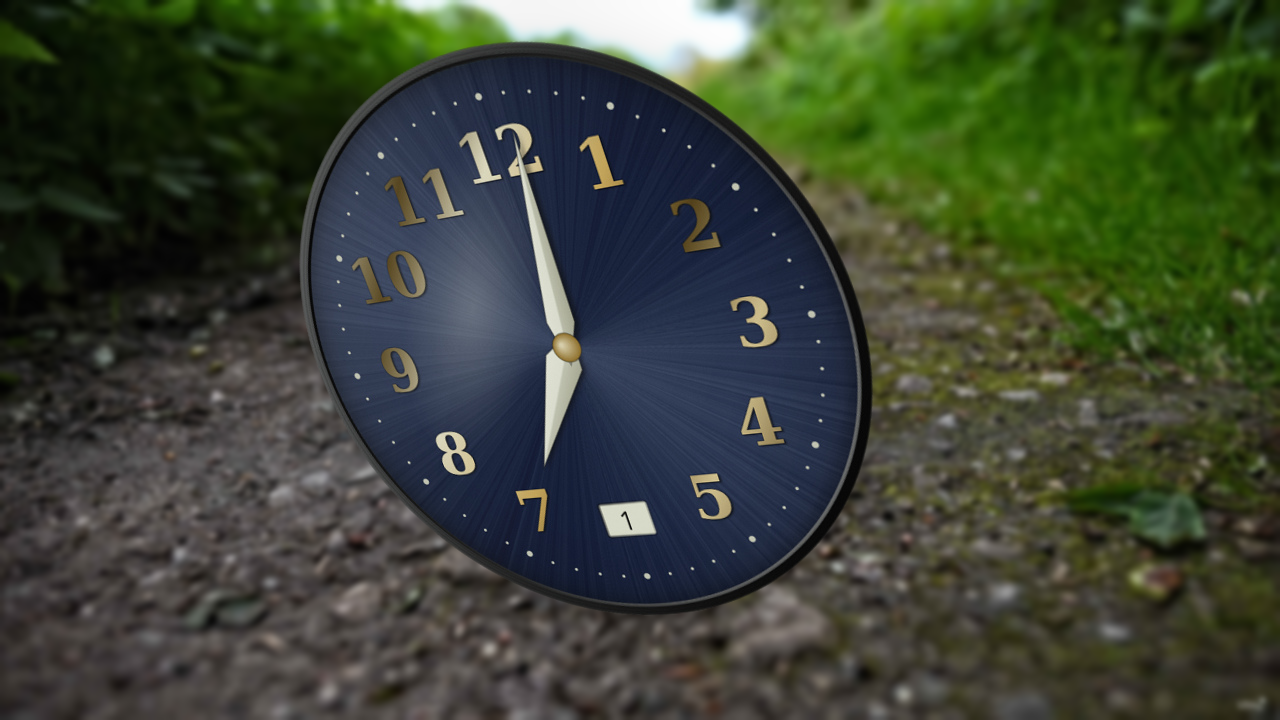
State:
7h01
